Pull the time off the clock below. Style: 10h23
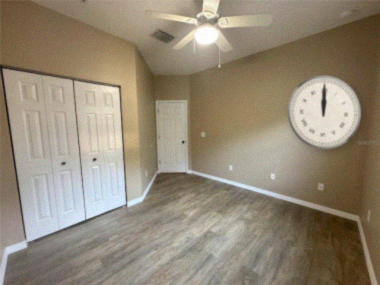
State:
12h00
